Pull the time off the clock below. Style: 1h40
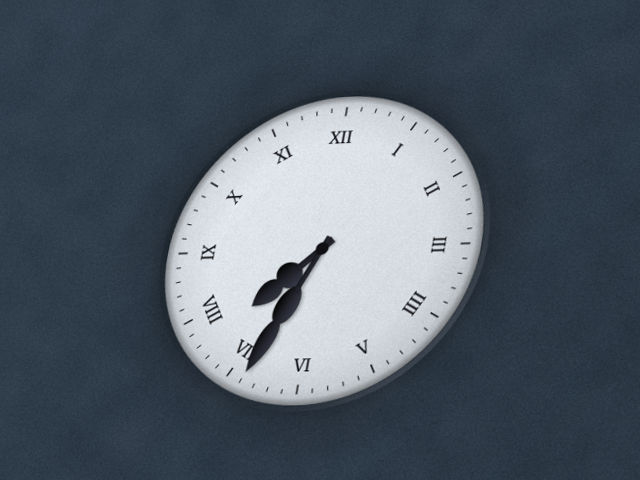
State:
7h34
